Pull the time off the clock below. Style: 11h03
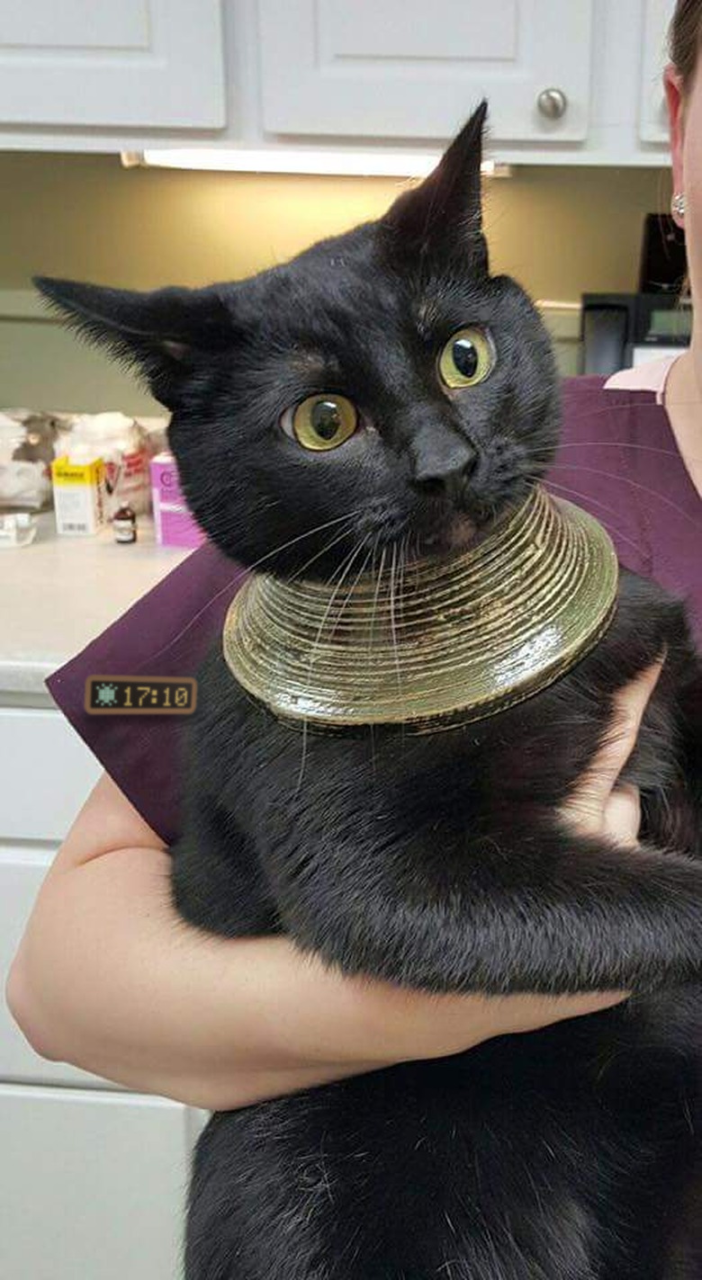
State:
17h10
